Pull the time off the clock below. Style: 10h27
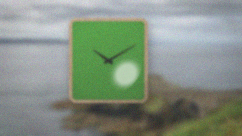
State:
10h10
